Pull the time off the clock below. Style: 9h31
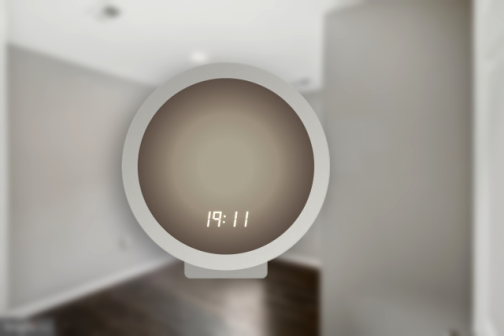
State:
19h11
